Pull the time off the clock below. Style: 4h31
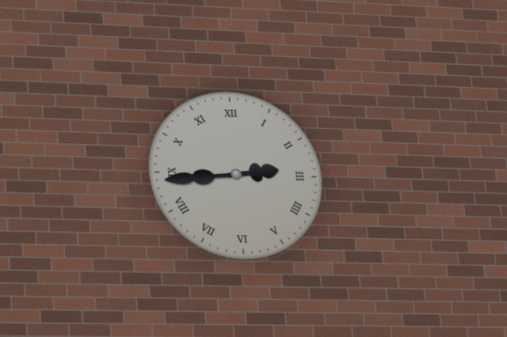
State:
2h44
